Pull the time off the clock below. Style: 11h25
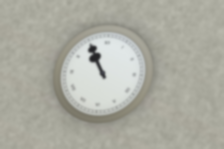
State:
10h55
